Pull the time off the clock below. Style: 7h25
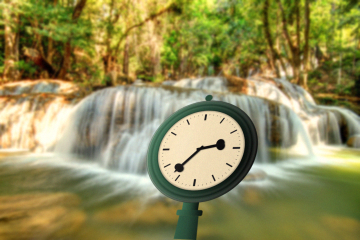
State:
2h37
